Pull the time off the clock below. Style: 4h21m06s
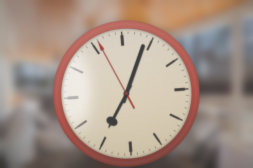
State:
7h03m56s
